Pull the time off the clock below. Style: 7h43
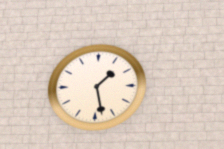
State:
1h28
